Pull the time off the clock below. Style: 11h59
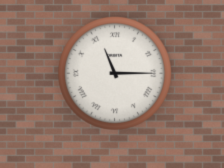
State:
11h15
